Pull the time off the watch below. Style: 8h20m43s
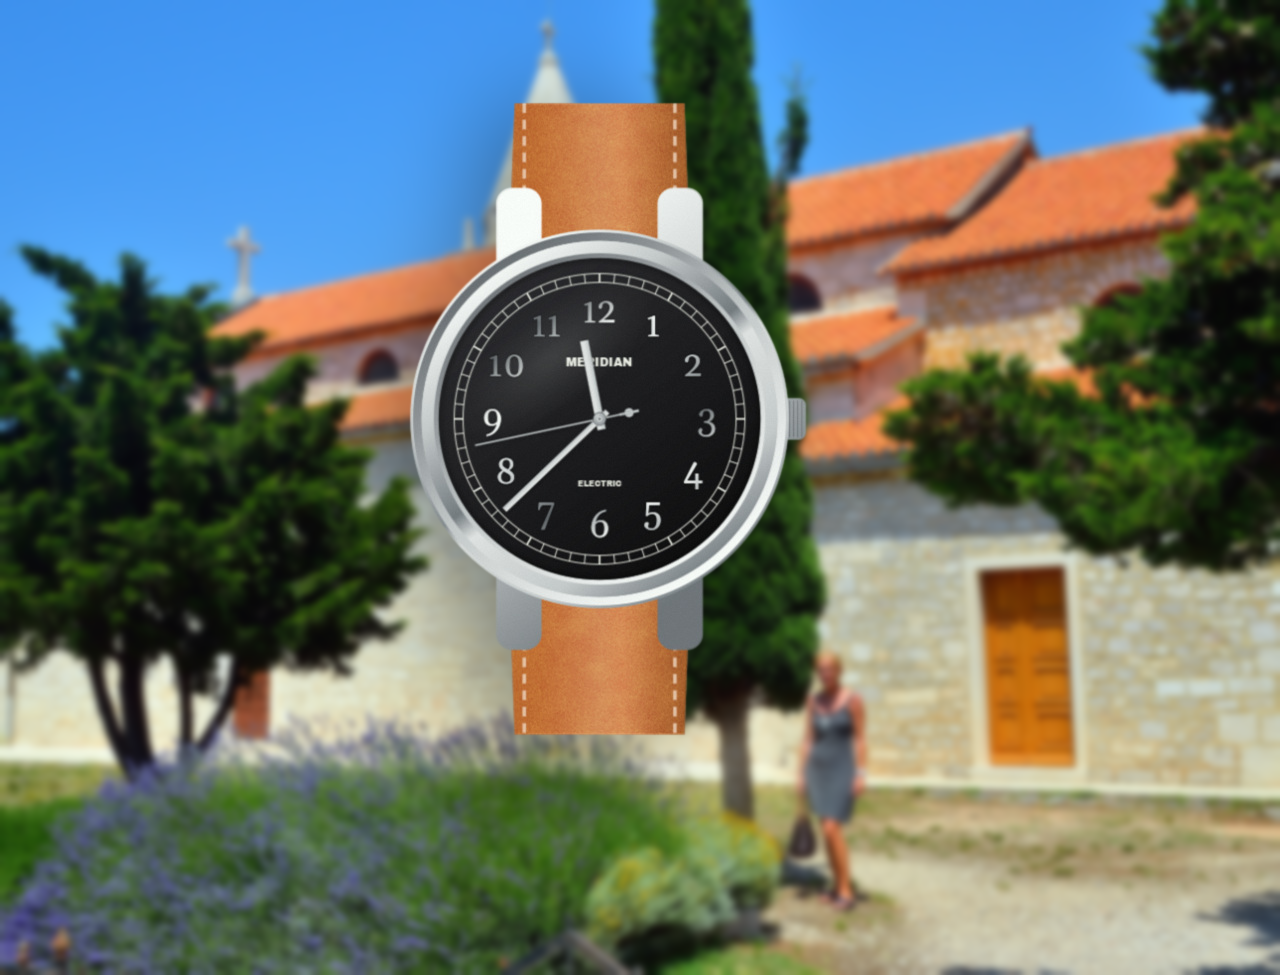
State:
11h37m43s
